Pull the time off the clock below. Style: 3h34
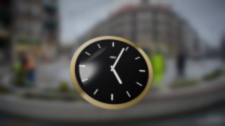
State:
5h04
